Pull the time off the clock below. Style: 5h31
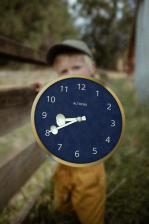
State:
8h40
